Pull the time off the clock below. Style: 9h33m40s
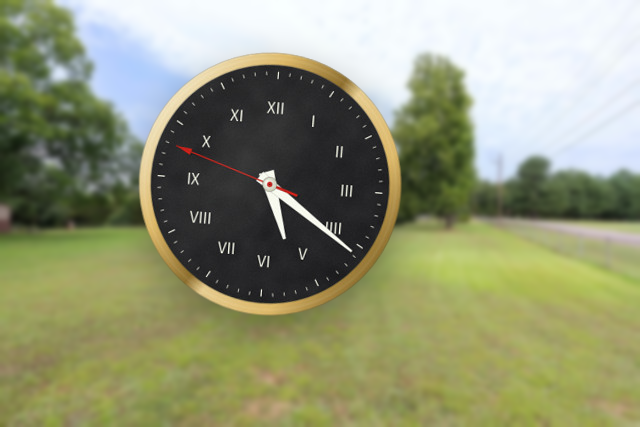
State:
5h20m48s
